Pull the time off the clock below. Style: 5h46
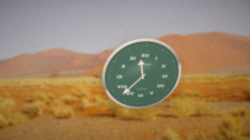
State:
11h37
